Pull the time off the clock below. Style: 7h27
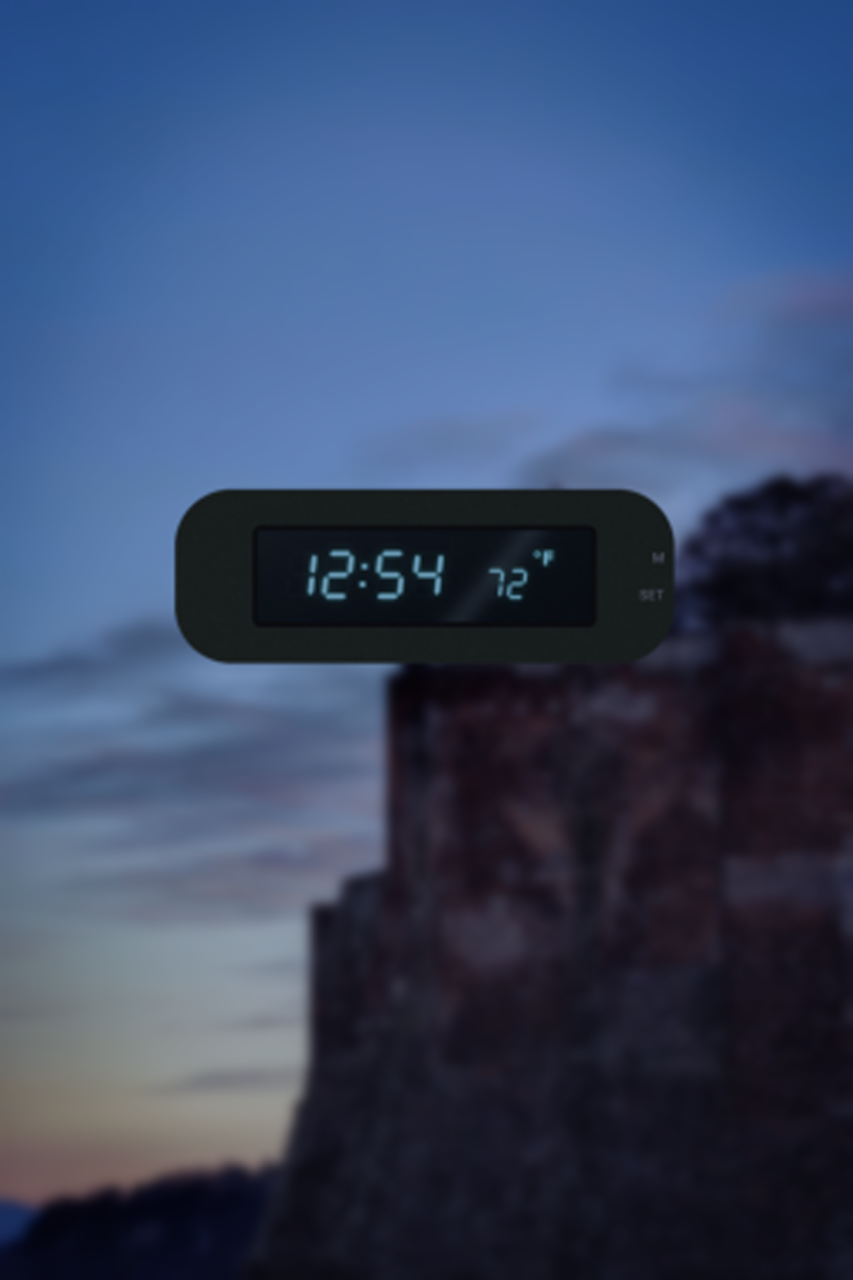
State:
12h54
